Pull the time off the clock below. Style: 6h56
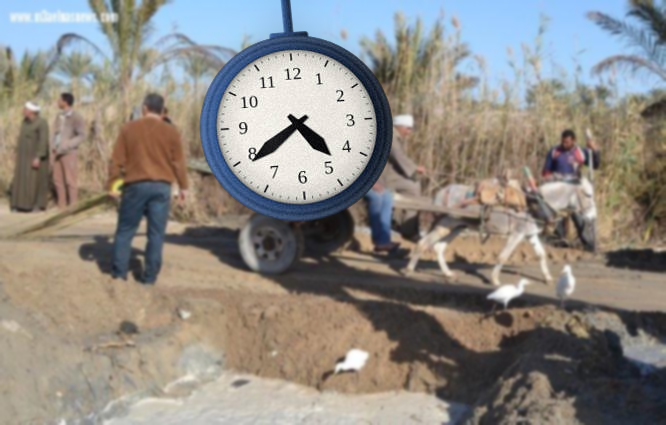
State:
4h39
